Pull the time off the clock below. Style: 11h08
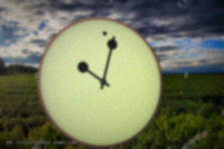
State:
10h02
